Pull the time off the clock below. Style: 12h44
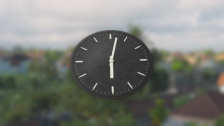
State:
6h02
